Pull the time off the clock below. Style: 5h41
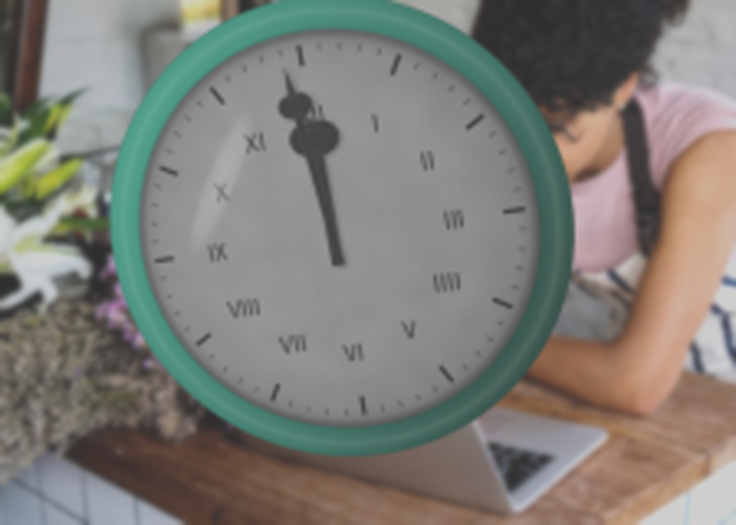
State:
11h59
